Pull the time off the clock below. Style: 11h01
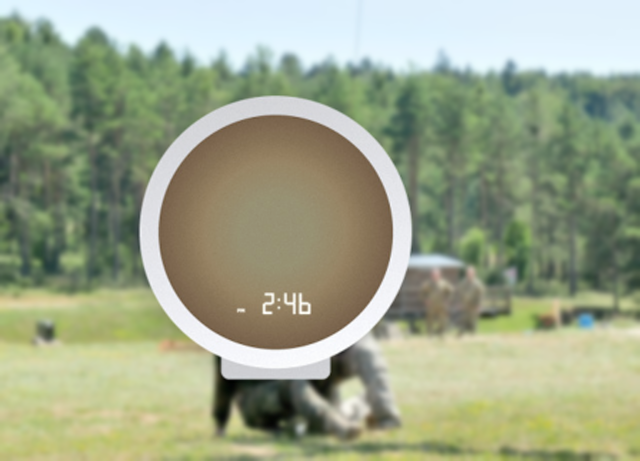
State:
2h46
